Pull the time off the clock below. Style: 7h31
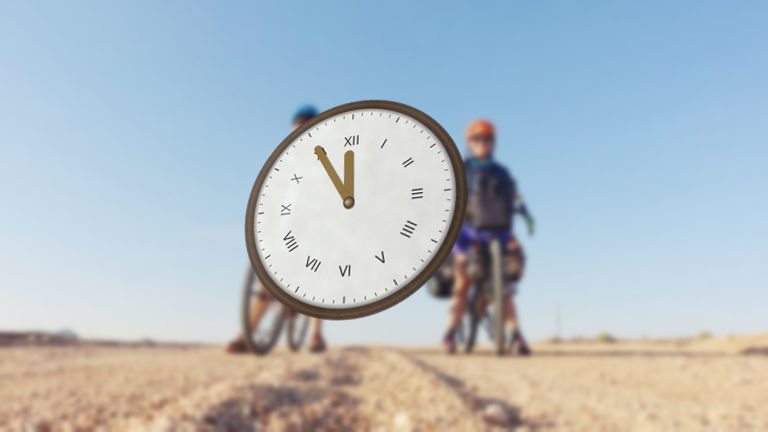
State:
11h55
